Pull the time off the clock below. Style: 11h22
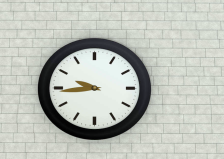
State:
9h44
